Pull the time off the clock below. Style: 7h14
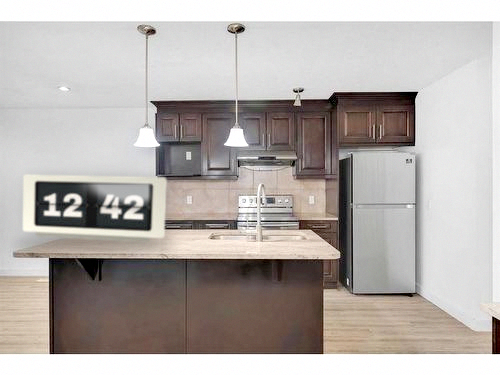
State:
12h42
